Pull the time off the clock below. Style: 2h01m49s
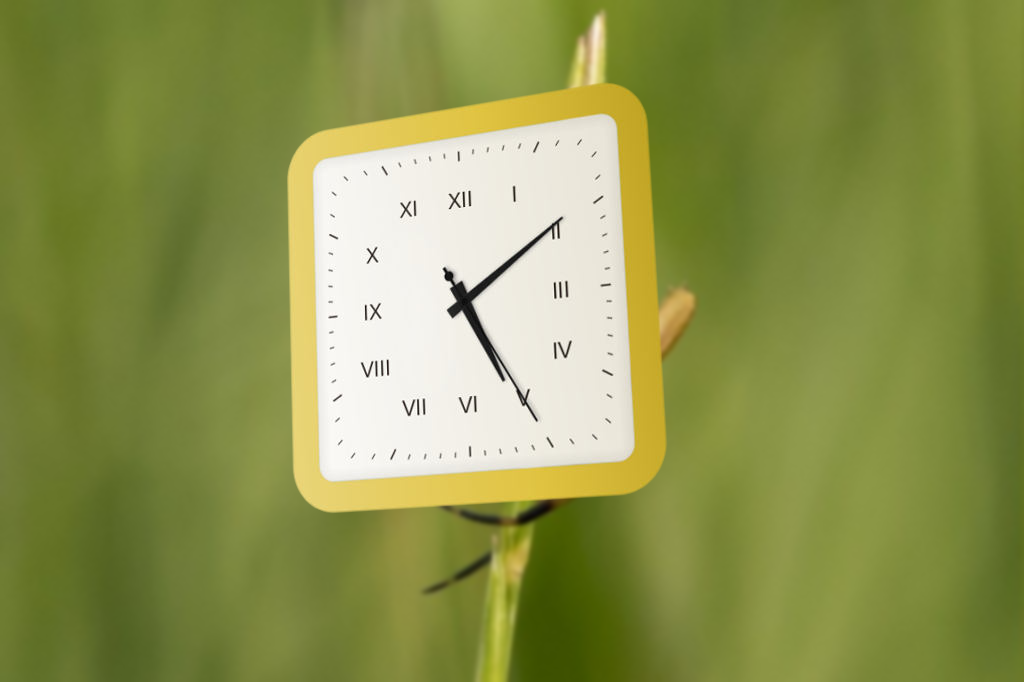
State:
5h09m25s
